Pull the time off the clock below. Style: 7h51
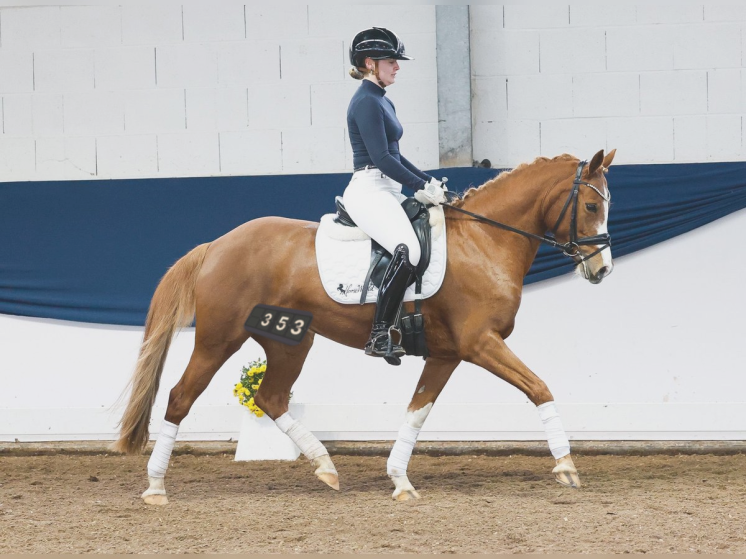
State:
3h53
